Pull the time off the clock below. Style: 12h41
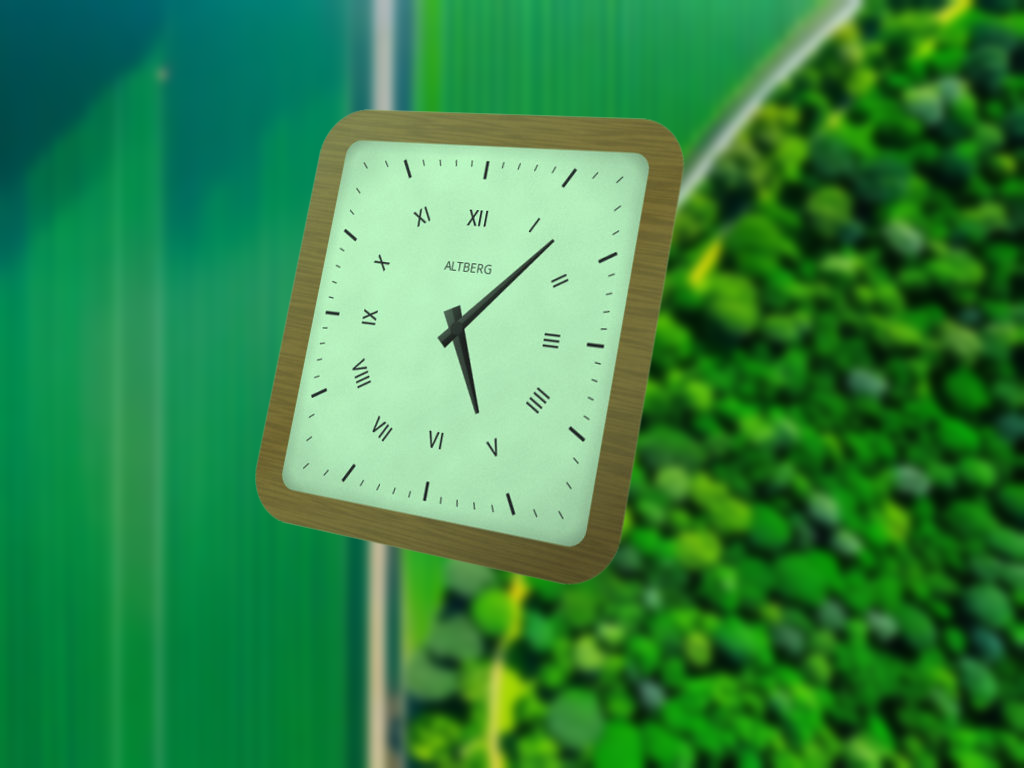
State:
5h07
